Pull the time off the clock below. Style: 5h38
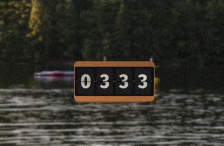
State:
3h33
